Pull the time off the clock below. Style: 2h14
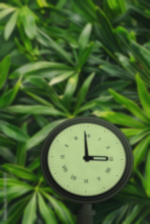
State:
2h59
